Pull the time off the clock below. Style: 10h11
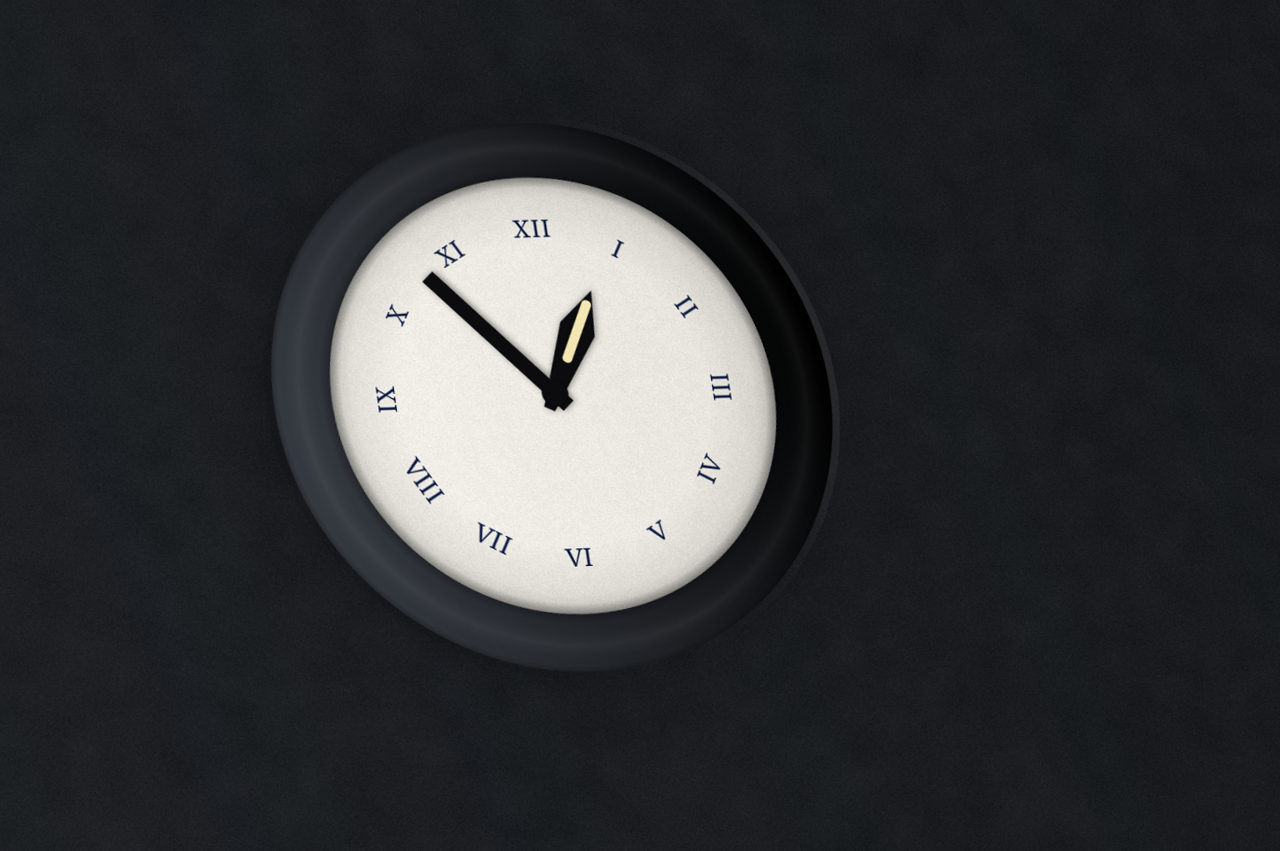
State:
12h53
